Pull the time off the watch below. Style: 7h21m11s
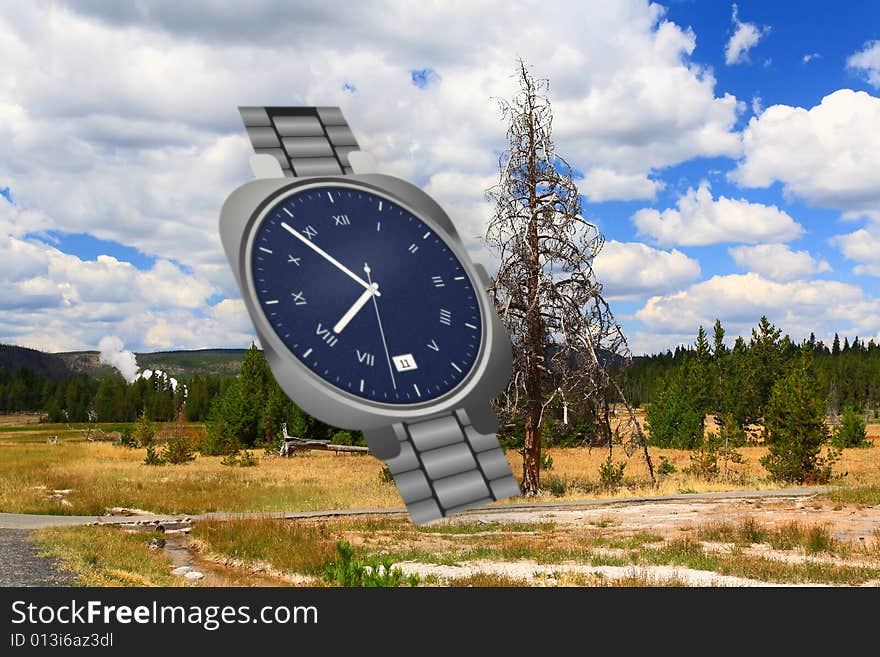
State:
7h53m32s
